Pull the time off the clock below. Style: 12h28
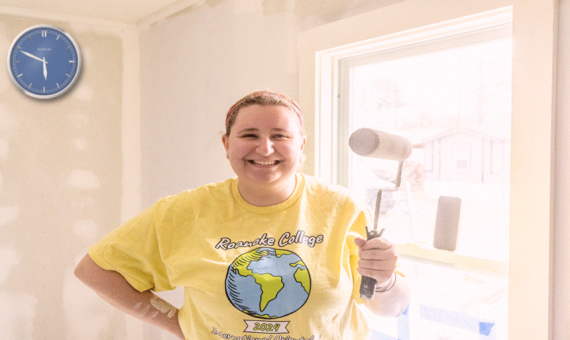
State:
5h49
